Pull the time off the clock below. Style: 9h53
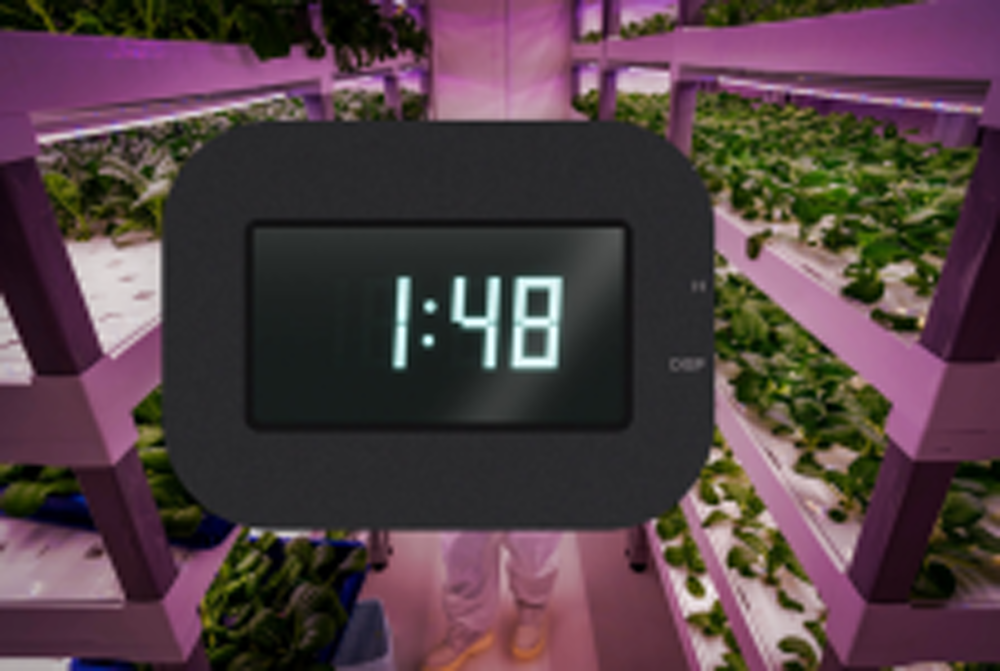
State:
1h48
